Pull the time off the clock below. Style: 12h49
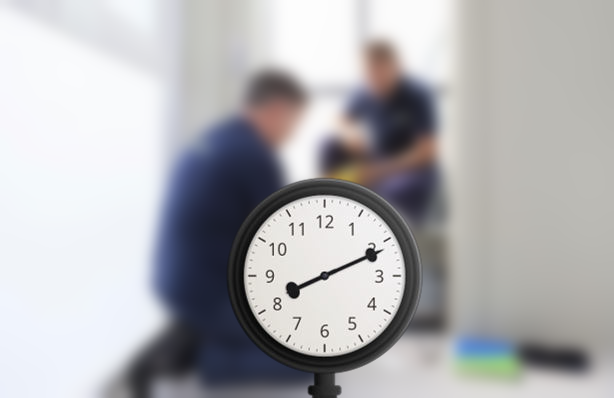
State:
8h11
